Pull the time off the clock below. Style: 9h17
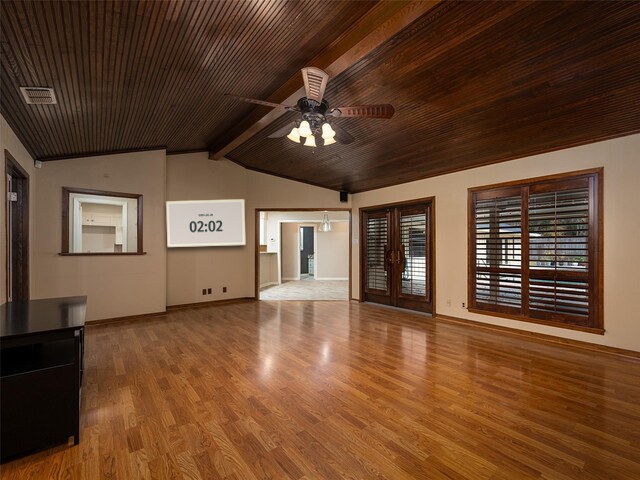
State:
2h02
